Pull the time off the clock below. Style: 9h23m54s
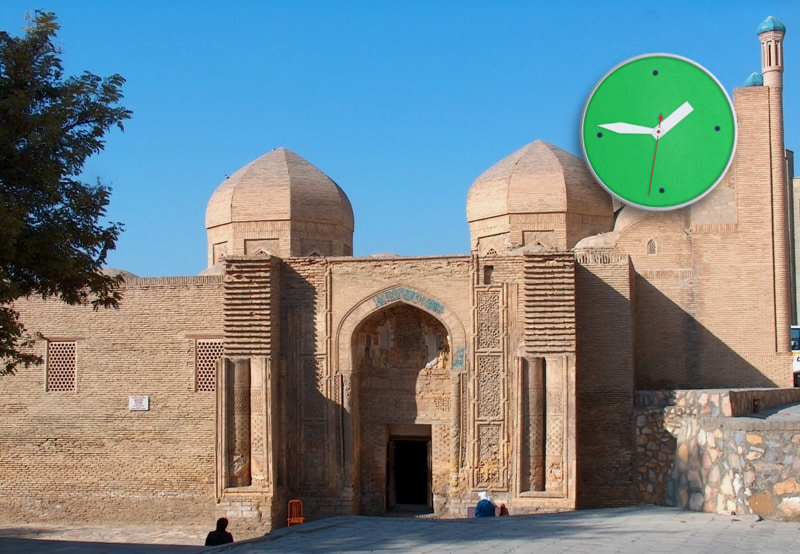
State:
1h46m32s
